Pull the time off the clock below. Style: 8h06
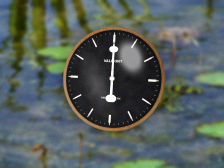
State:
6h00
